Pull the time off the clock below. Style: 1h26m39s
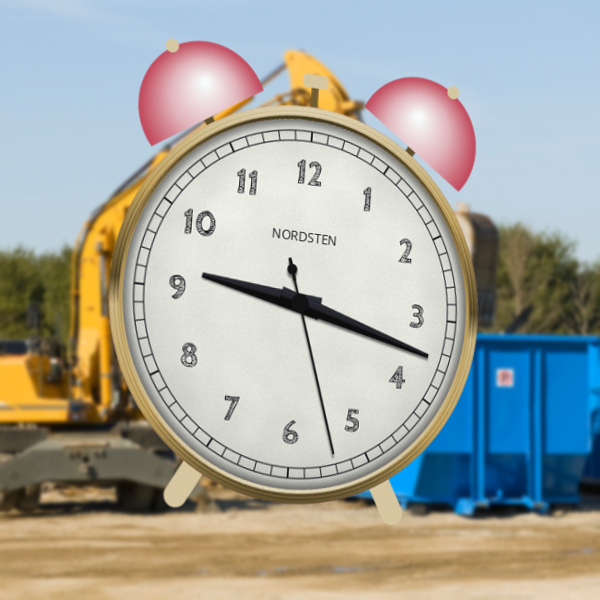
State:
9h17m27s
